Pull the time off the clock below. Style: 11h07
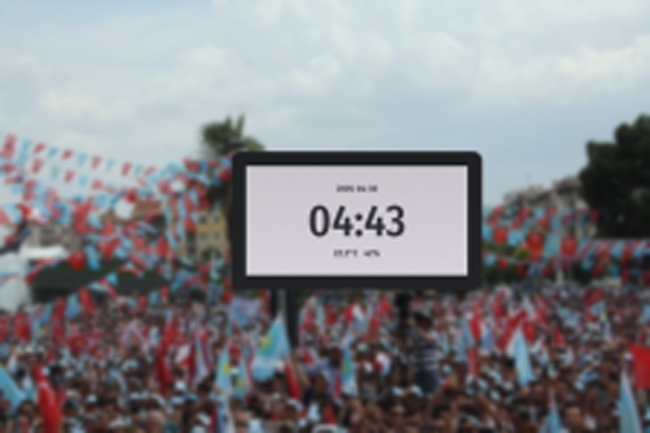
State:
4h43
